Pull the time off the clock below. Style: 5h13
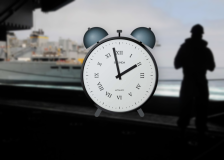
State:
1h58
